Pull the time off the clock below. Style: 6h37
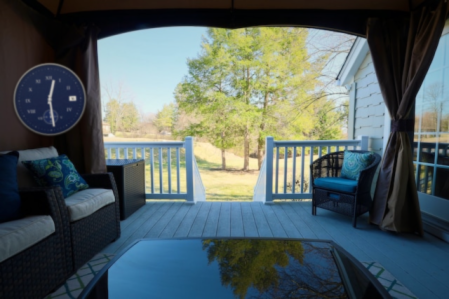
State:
12h29
